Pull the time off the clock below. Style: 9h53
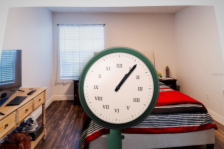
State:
1h06
